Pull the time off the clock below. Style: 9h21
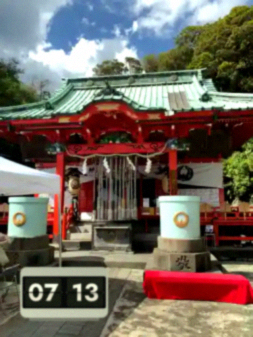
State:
7h13
